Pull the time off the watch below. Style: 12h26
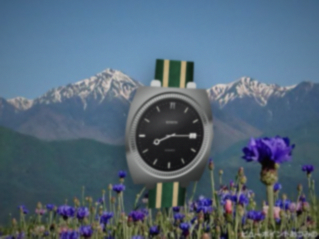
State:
8h15
